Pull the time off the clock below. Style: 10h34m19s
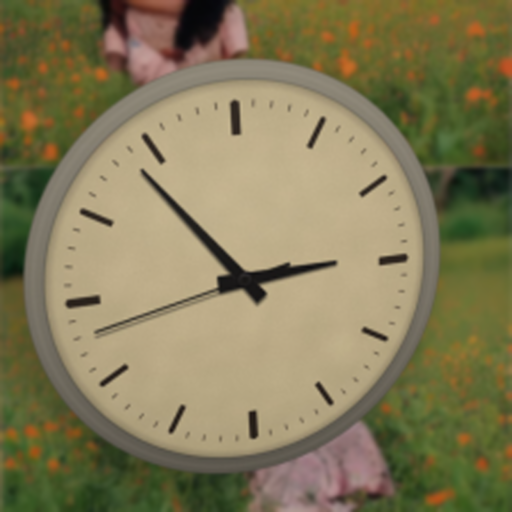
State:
2h53m43s
